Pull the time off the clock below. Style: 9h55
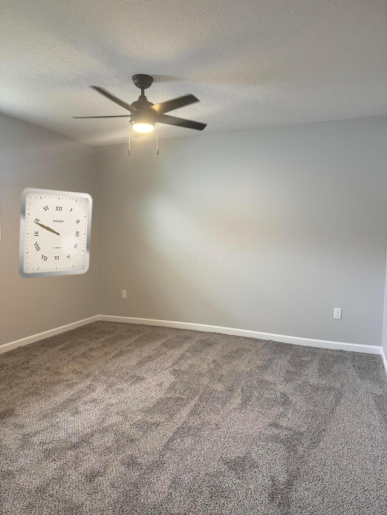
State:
9h49
